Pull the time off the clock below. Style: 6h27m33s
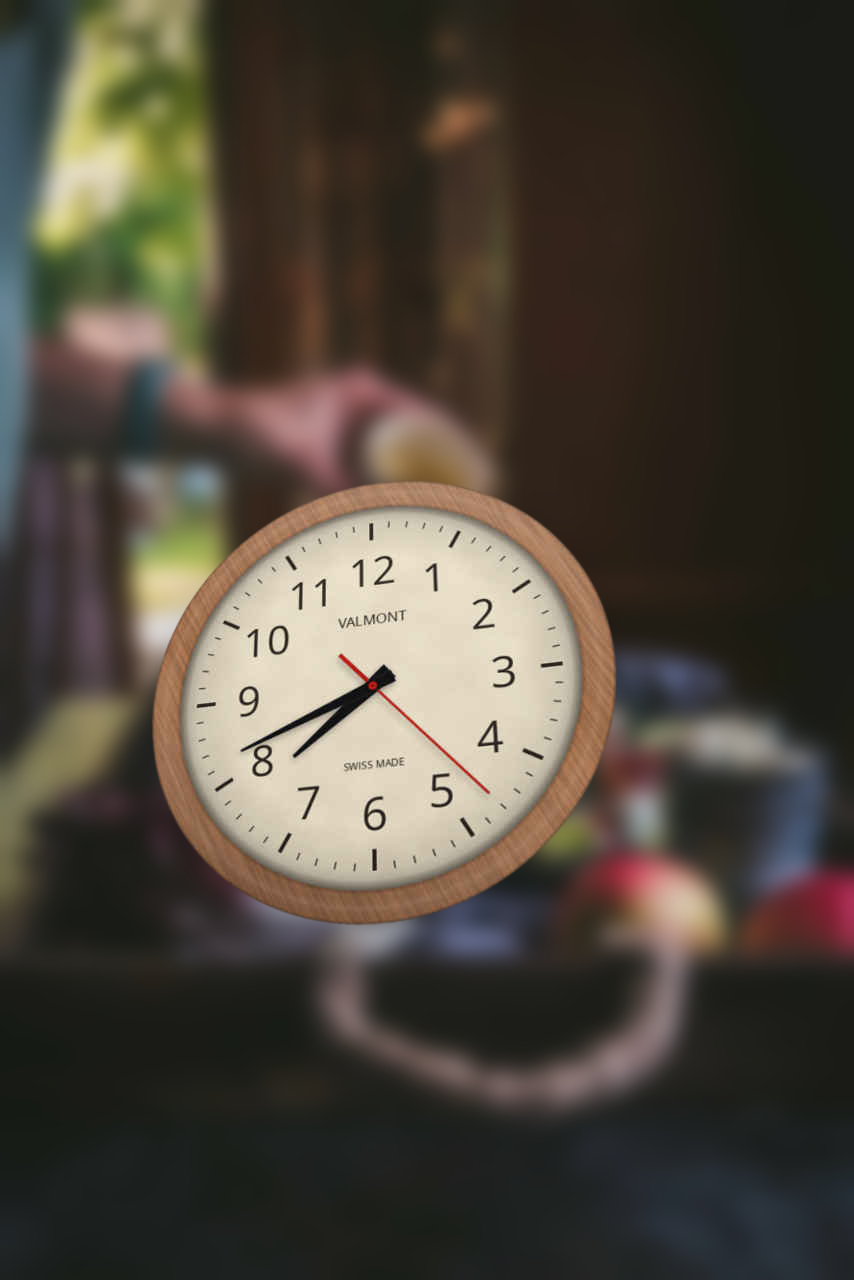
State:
7h41m23s
